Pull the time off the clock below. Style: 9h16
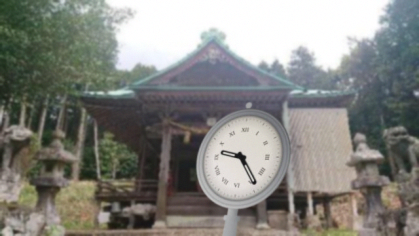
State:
9h24
